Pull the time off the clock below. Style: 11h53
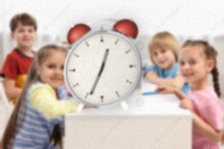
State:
12h34
